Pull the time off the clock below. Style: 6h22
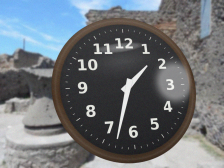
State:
1h33
